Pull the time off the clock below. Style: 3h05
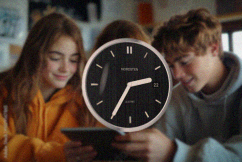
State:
2h35
